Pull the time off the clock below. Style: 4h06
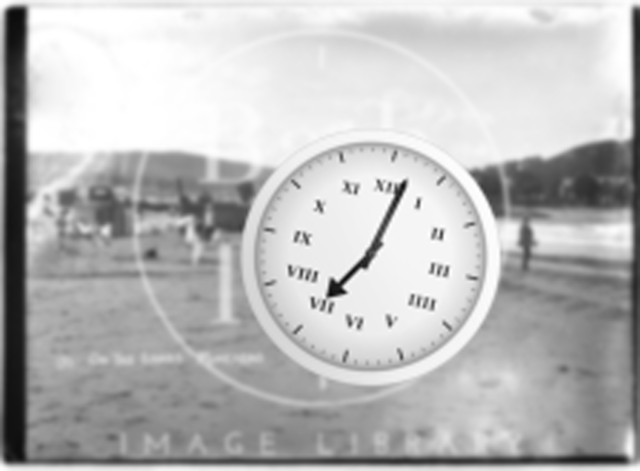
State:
7h02
